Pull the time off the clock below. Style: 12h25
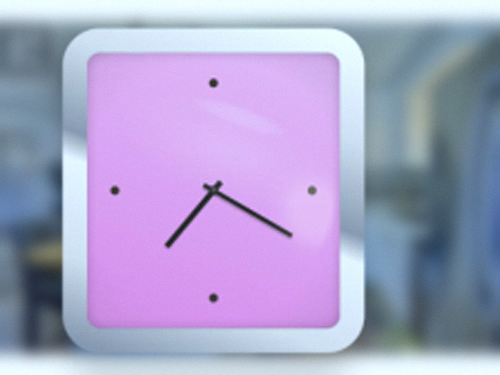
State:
7h20
